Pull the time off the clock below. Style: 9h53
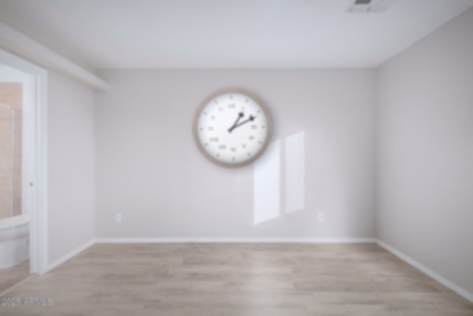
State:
1h11
